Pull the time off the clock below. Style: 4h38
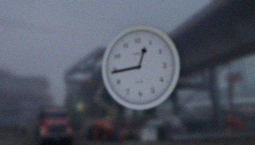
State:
12h44
